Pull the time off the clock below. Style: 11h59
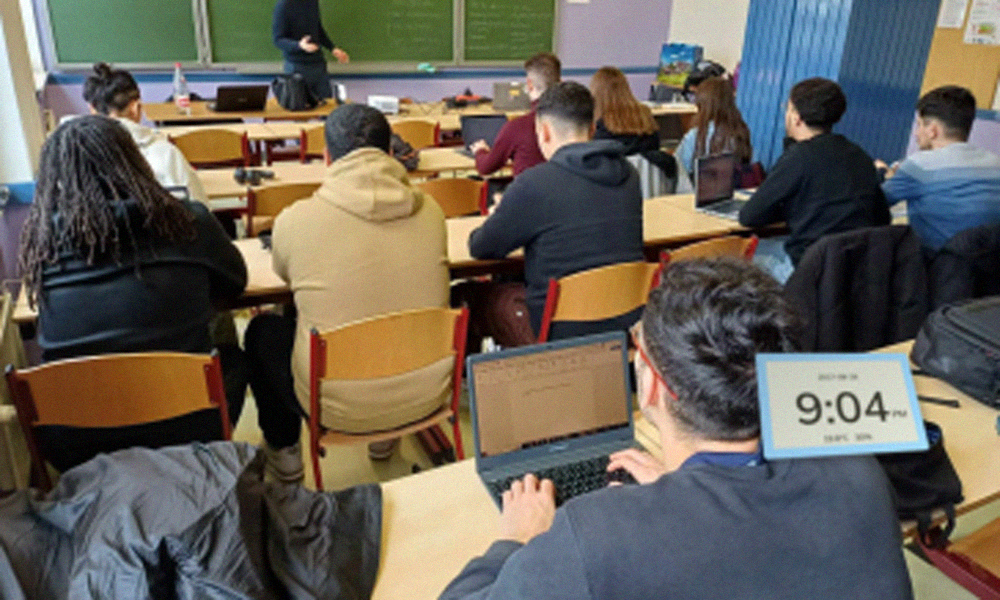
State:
9h04
